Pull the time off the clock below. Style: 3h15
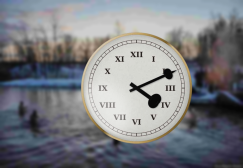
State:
4h11
